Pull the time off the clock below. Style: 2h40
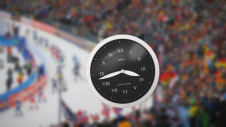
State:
3h43
